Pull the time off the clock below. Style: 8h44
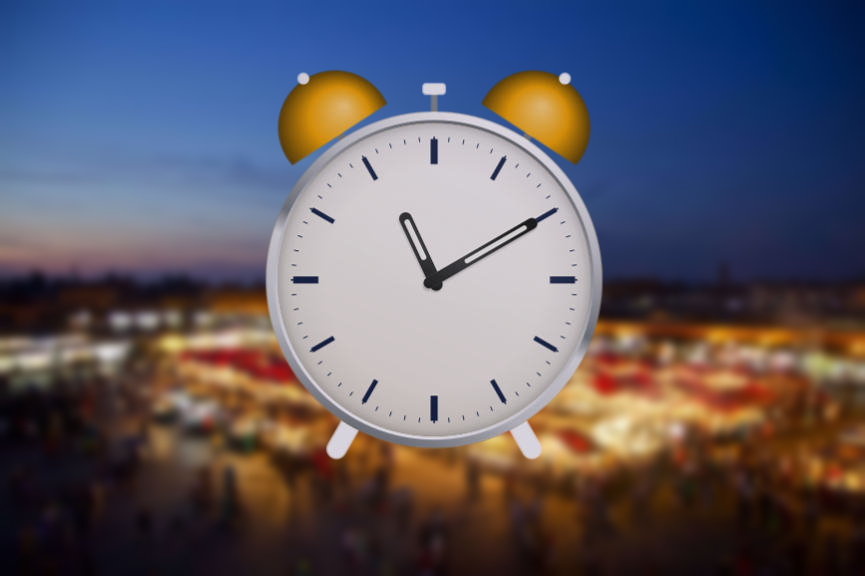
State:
11h10
